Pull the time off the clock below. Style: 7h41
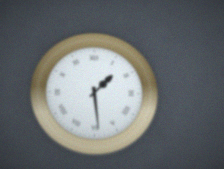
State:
1h29
